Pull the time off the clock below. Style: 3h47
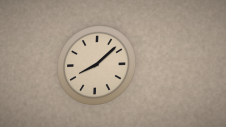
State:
8h08
